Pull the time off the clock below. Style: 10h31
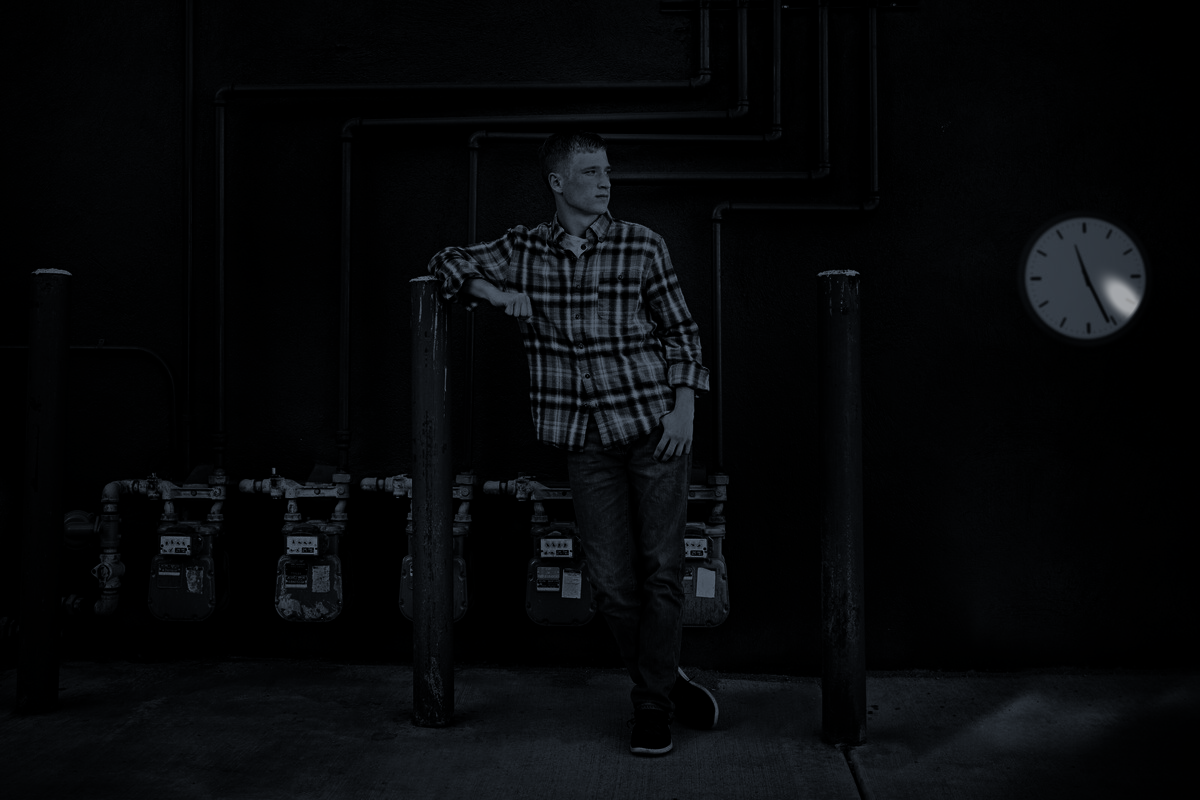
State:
11h26
